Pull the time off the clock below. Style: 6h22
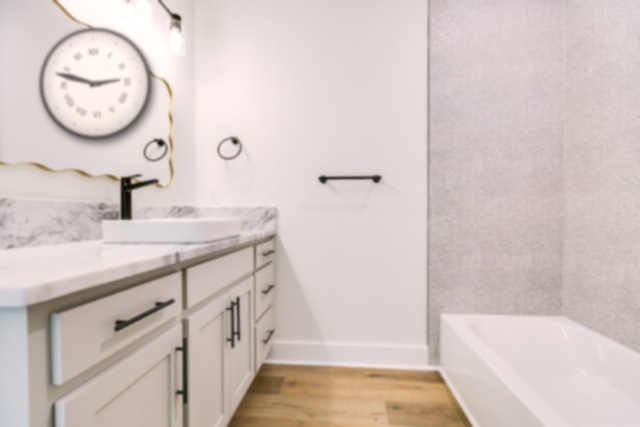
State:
2h48
